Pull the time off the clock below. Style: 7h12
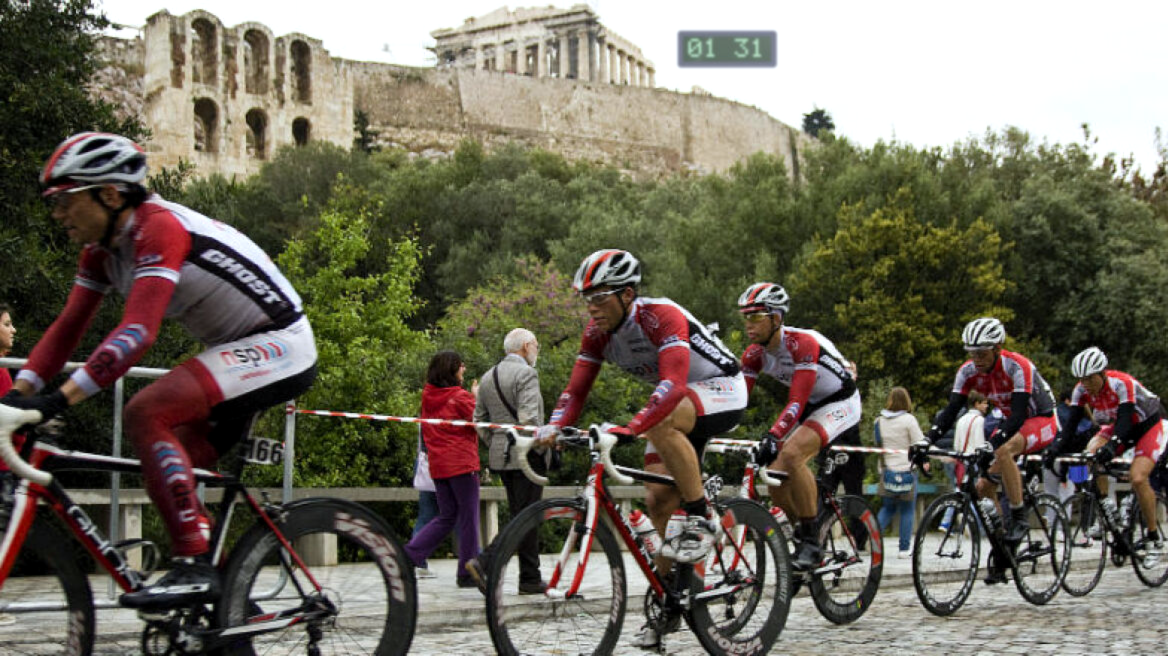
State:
1h31
